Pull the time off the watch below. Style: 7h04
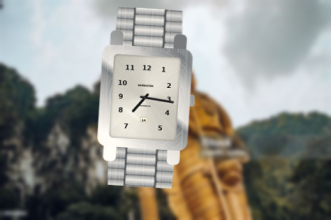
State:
7h16
